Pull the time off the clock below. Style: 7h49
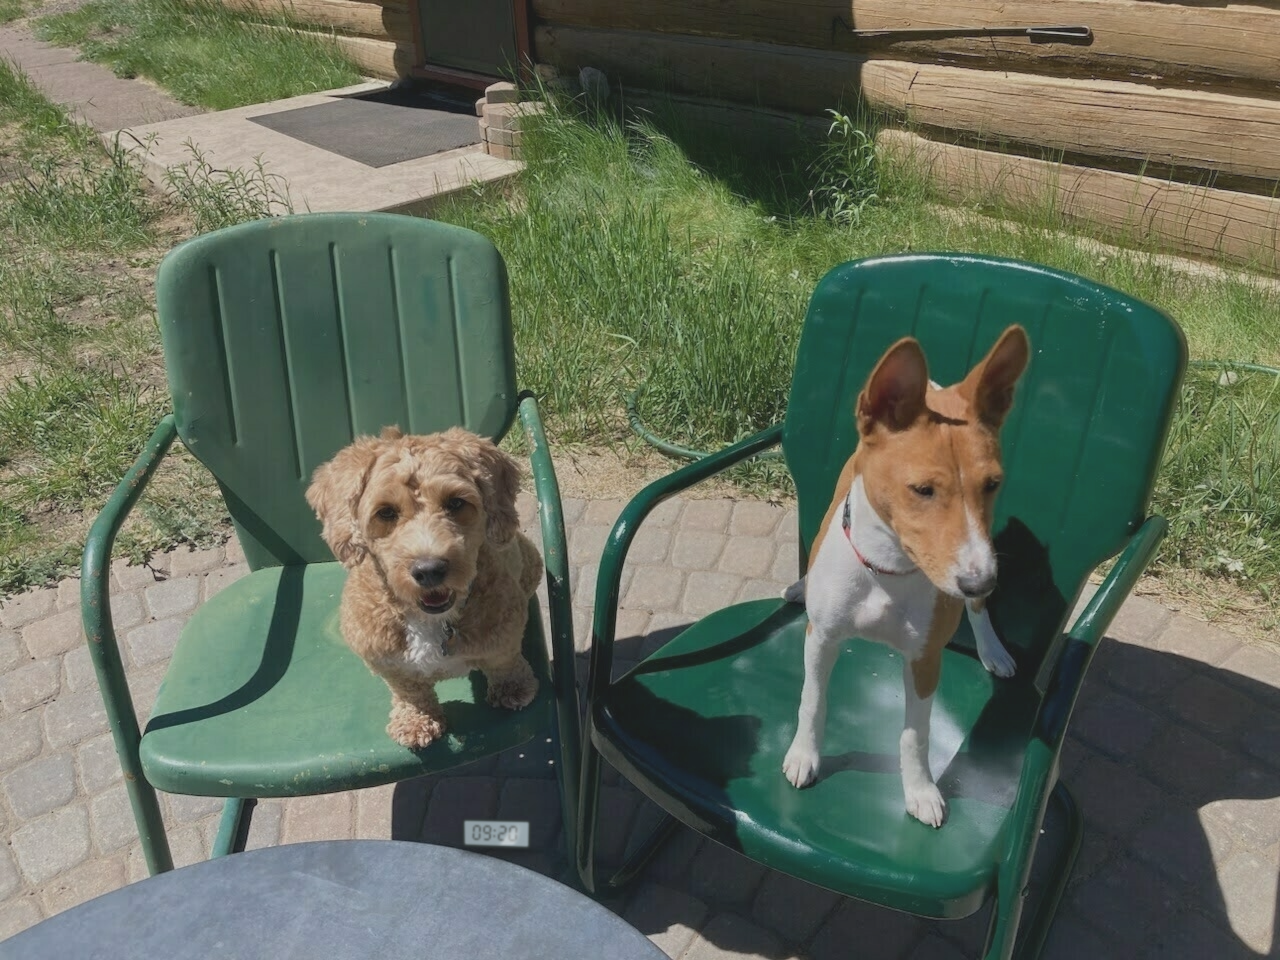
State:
9h20
